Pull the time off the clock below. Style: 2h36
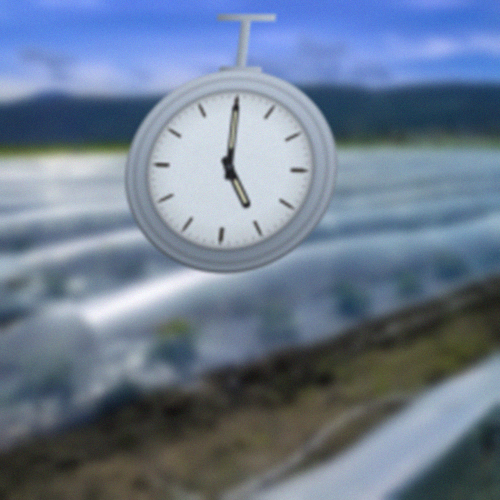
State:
5h00
